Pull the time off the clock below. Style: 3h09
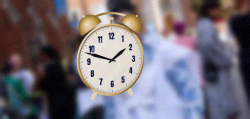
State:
1h48
